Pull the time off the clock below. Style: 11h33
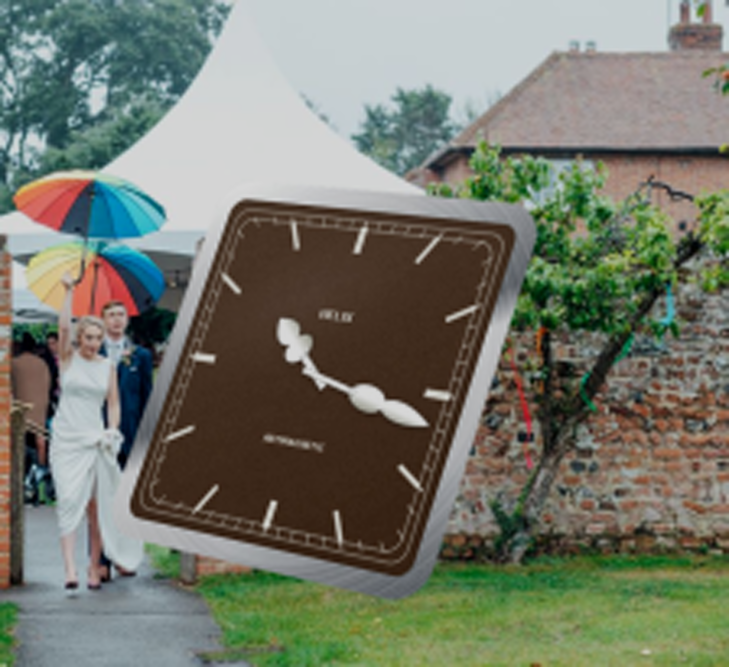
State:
10h17
